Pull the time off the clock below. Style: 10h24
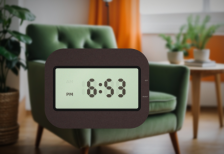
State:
6h53
